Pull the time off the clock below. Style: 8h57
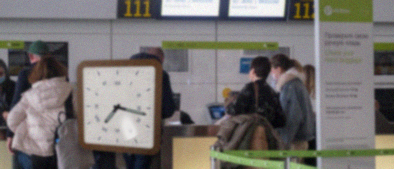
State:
7h17
